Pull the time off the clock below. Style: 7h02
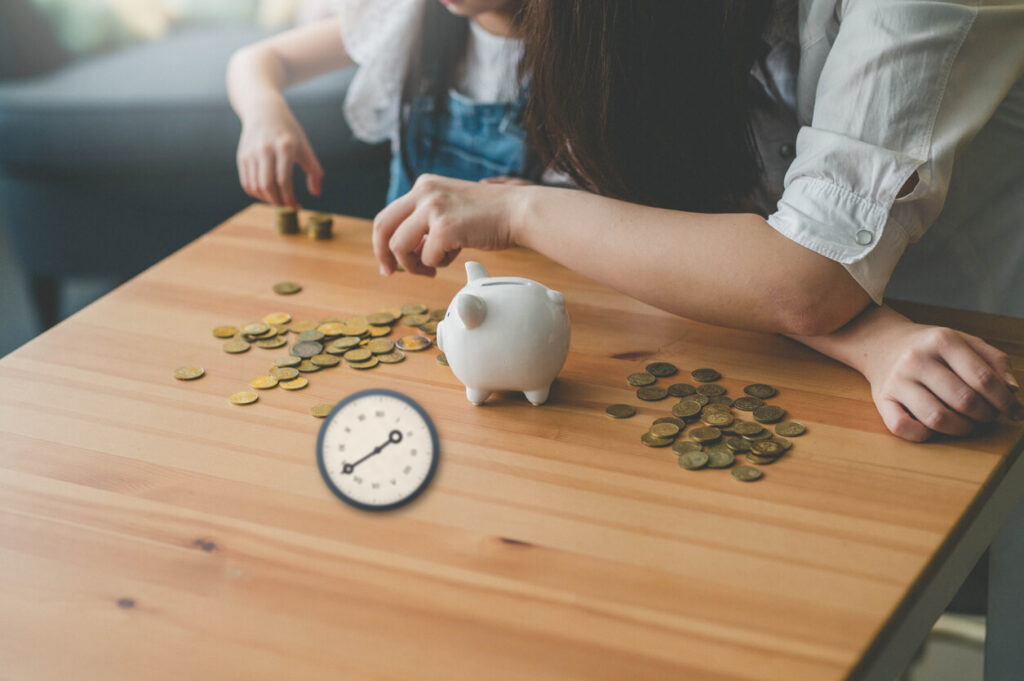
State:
1h39
